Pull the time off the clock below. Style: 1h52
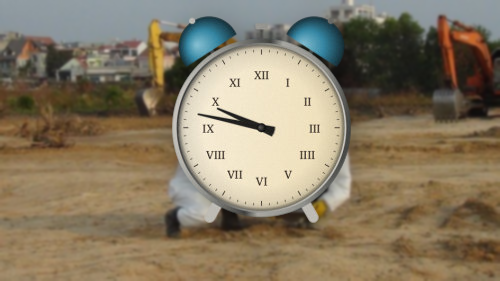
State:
9h47
